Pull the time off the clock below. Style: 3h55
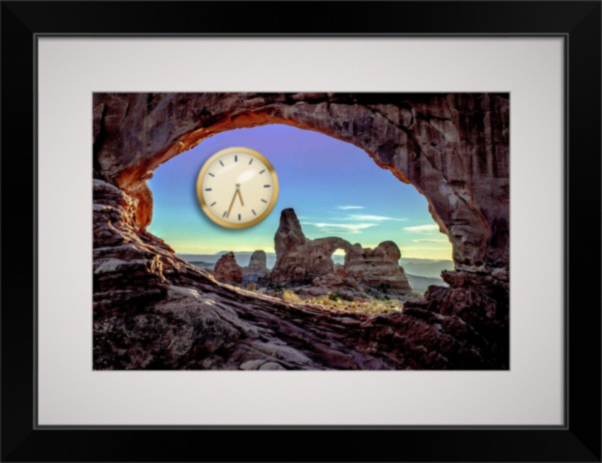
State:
5h34
